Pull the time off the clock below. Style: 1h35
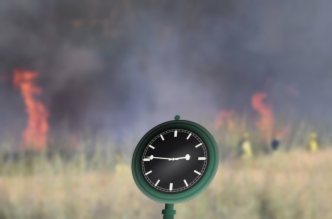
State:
2h46
